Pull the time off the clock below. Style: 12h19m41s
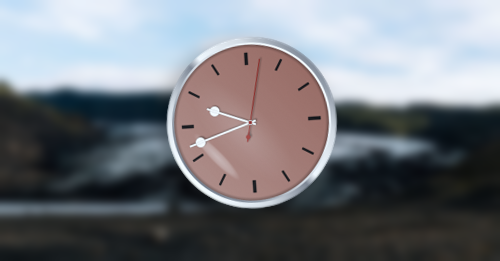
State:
9h42m02s
